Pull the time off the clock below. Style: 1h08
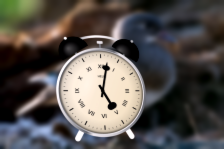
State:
5h02
